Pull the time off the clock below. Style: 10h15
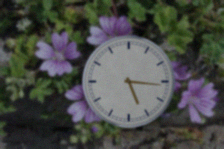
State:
5h16
